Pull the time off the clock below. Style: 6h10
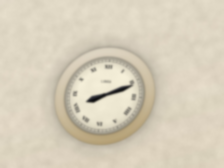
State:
8h11
